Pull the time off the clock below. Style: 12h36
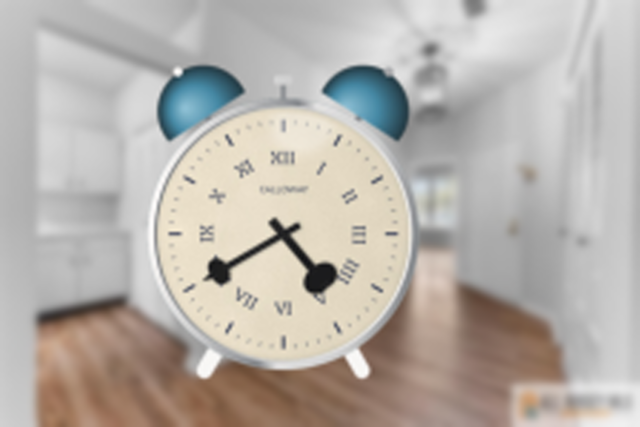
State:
4h40
